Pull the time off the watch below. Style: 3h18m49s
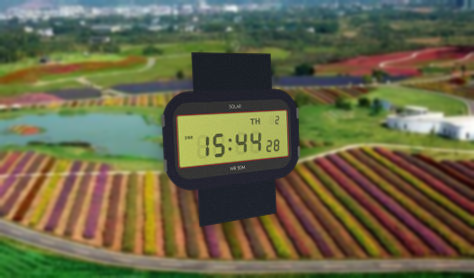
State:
15h44m28s
